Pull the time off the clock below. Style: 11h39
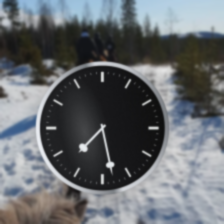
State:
7h28
